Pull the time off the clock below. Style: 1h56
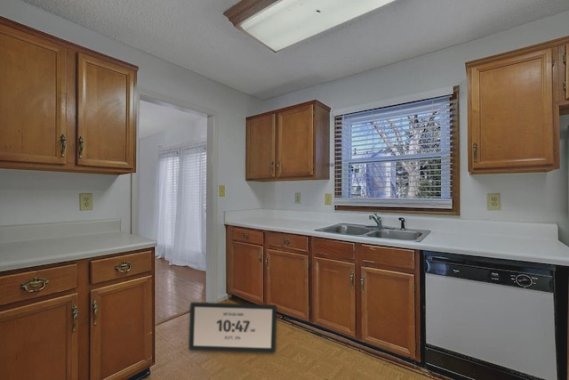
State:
10h47
